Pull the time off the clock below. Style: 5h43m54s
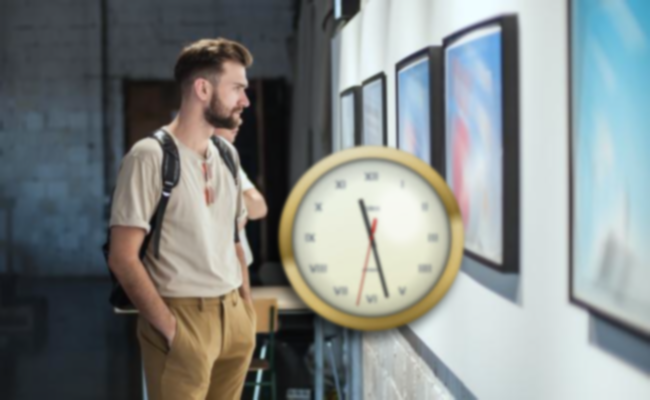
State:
11h27m32s
